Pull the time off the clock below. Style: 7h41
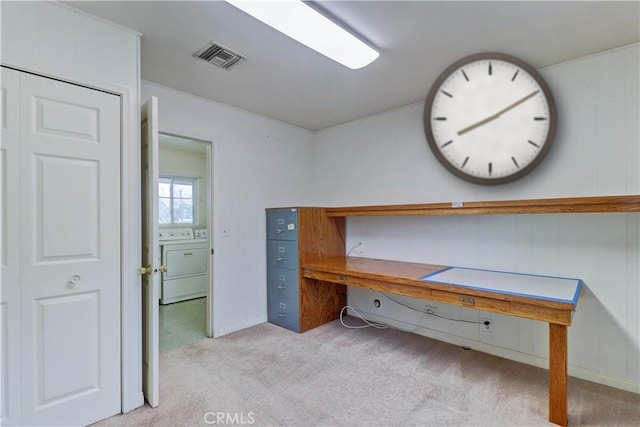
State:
8h10
